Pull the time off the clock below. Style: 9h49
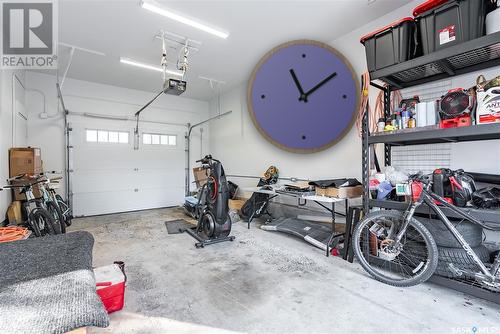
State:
11h09
